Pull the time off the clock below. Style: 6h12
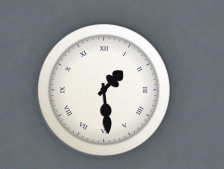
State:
1h29
